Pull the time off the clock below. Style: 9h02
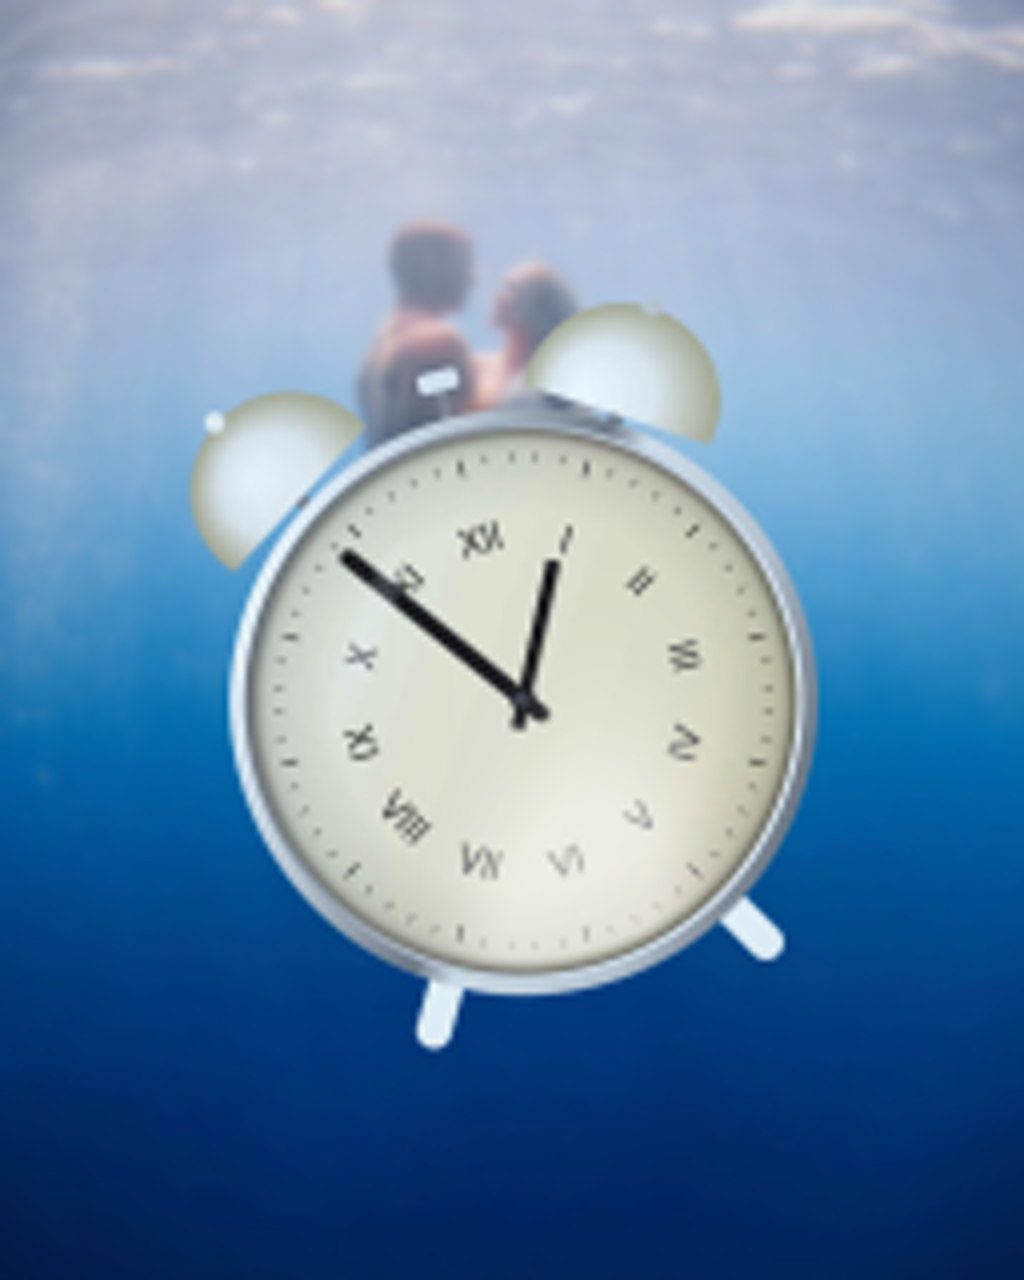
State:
12h54
